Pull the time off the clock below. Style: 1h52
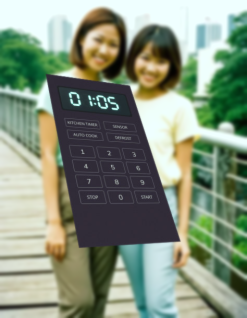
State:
1h05
